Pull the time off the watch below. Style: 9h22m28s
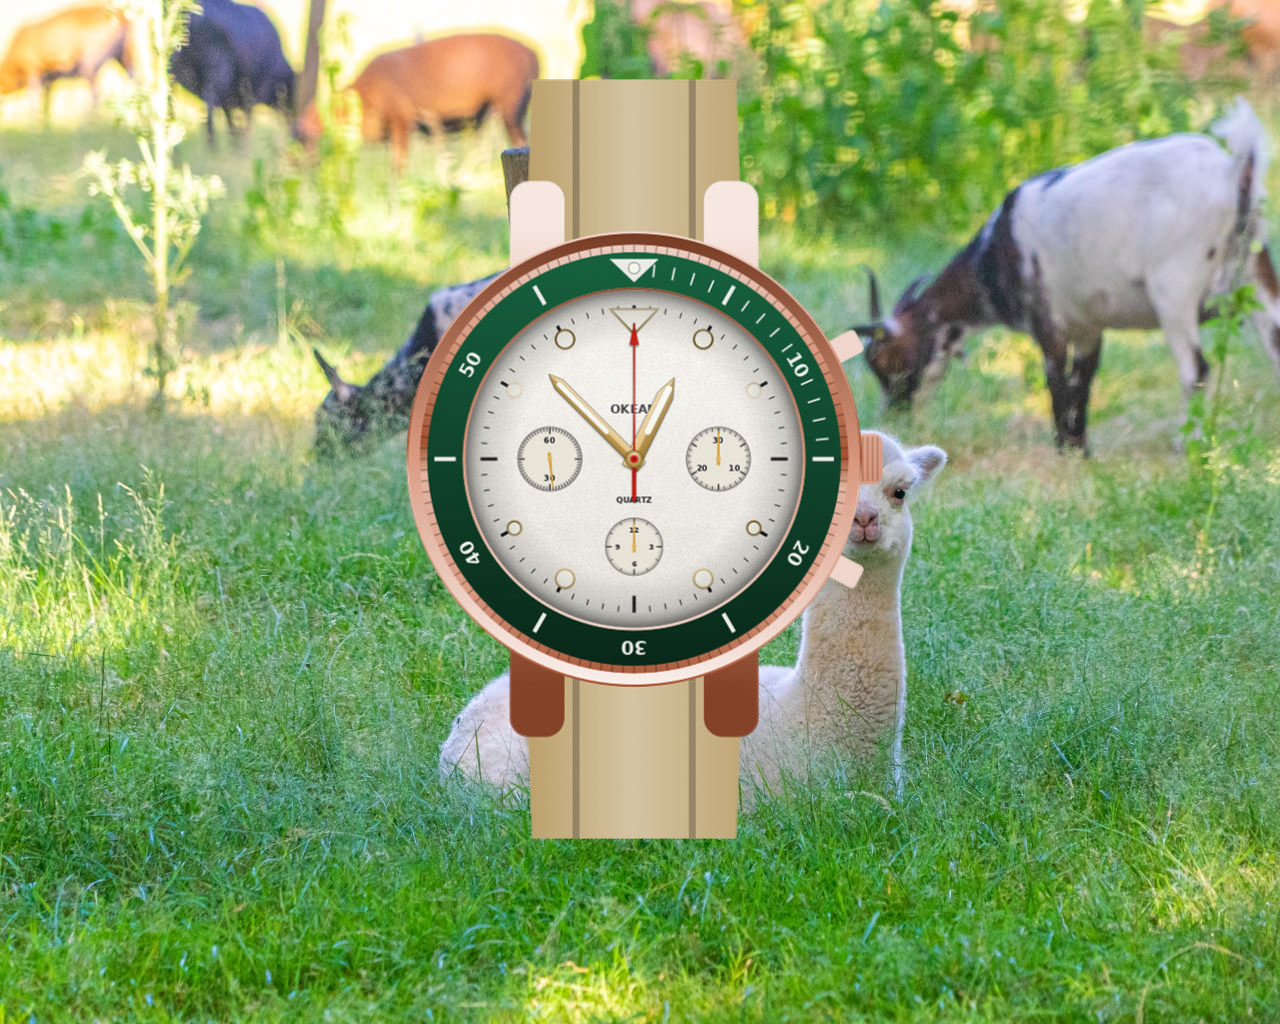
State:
12h52m29s
